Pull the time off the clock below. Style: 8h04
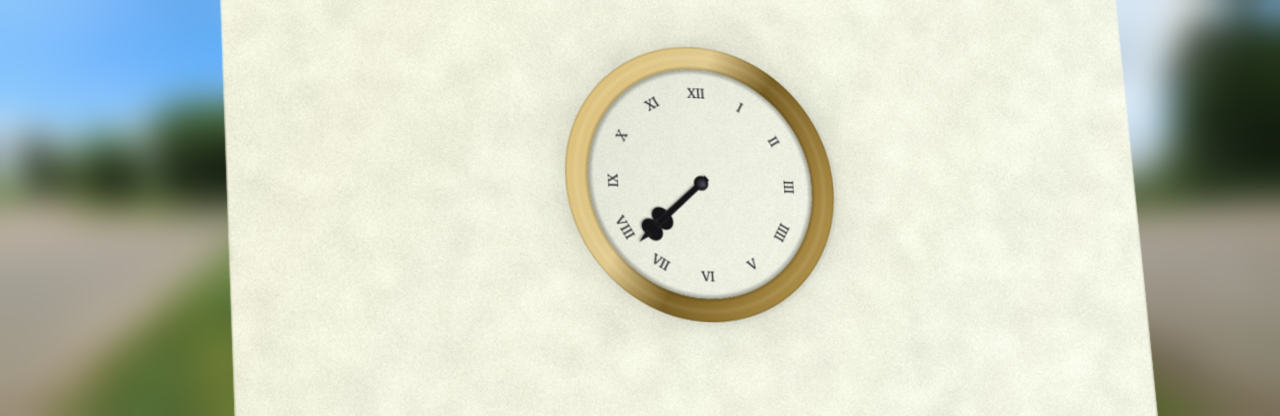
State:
7h38
